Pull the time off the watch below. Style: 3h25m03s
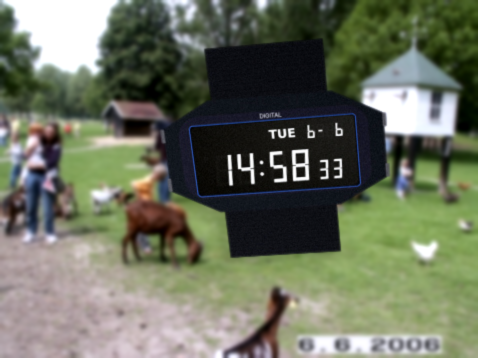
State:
14h58m33s
